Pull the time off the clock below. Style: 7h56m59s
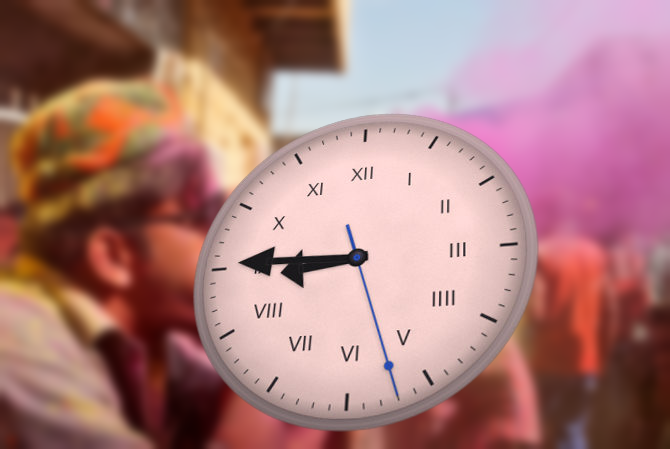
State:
8h45m27s
